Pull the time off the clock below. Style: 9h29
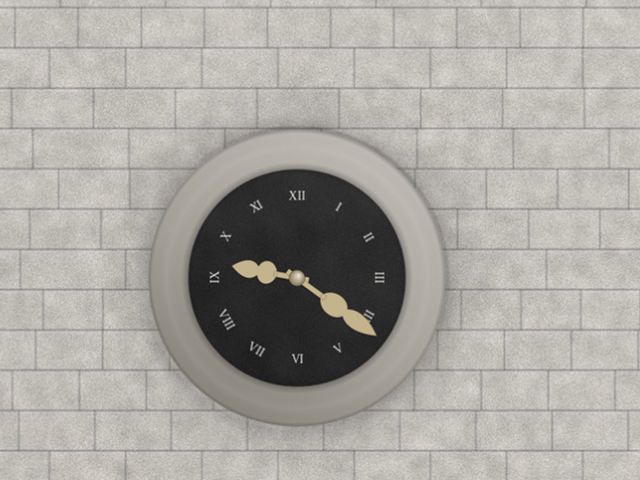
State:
9h21
